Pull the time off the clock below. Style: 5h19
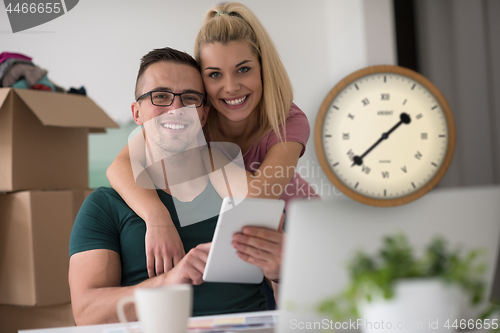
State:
1h38
